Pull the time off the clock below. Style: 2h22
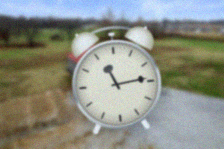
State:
11h14
